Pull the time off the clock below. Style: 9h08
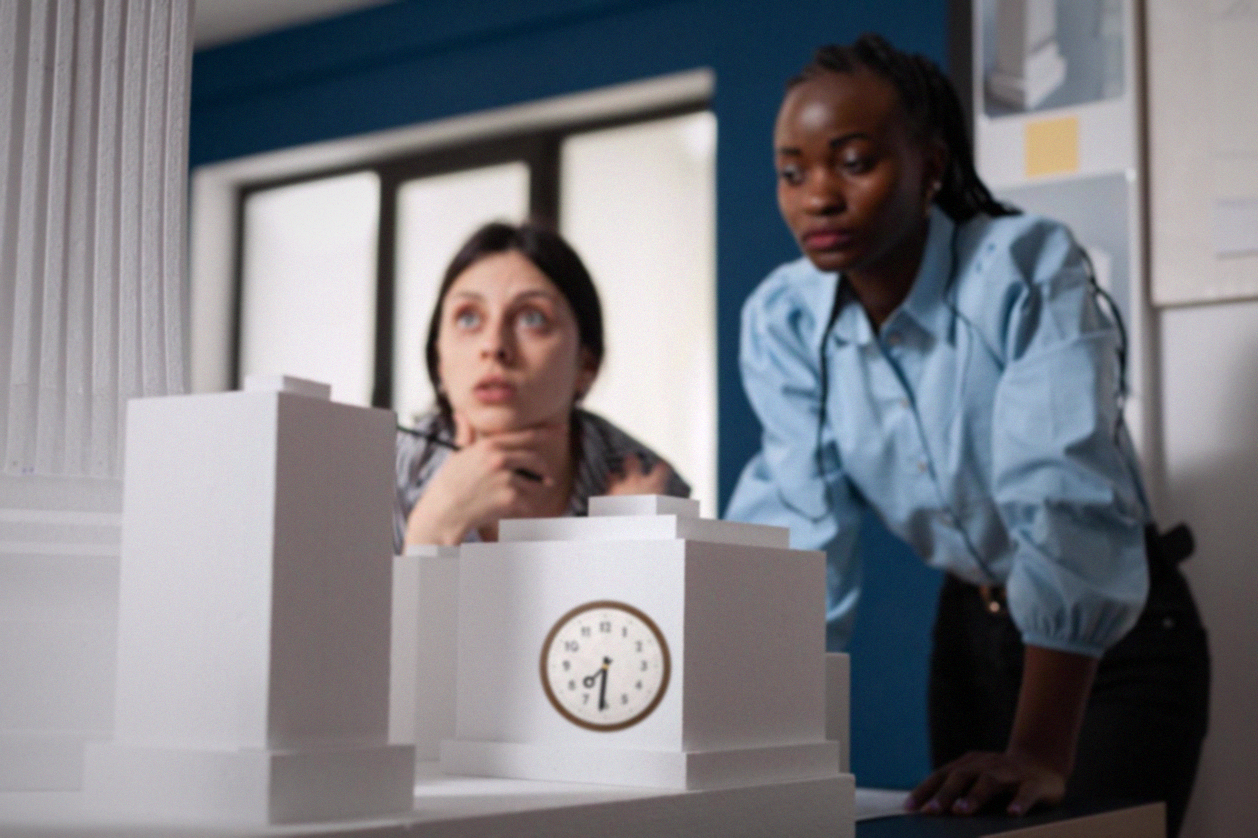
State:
7h31
